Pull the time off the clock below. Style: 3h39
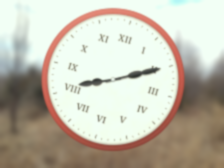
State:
8h10
